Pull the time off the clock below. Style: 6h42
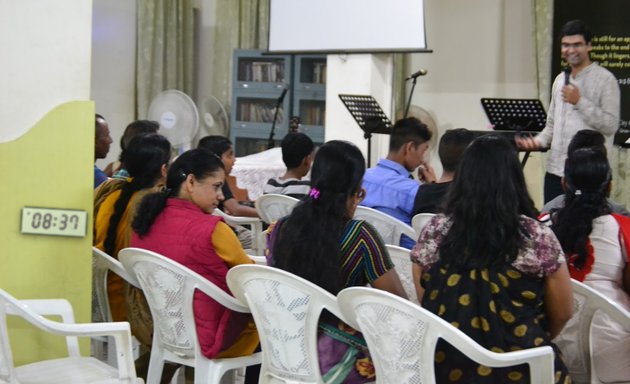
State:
8h37
